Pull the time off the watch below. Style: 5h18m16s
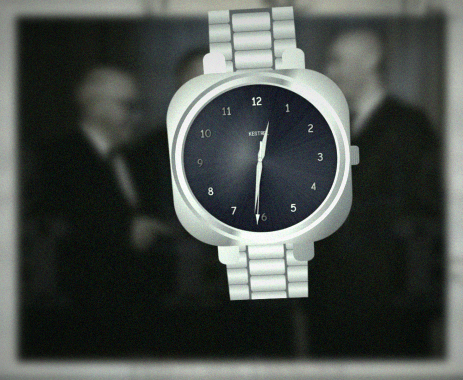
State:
12h31m31s
